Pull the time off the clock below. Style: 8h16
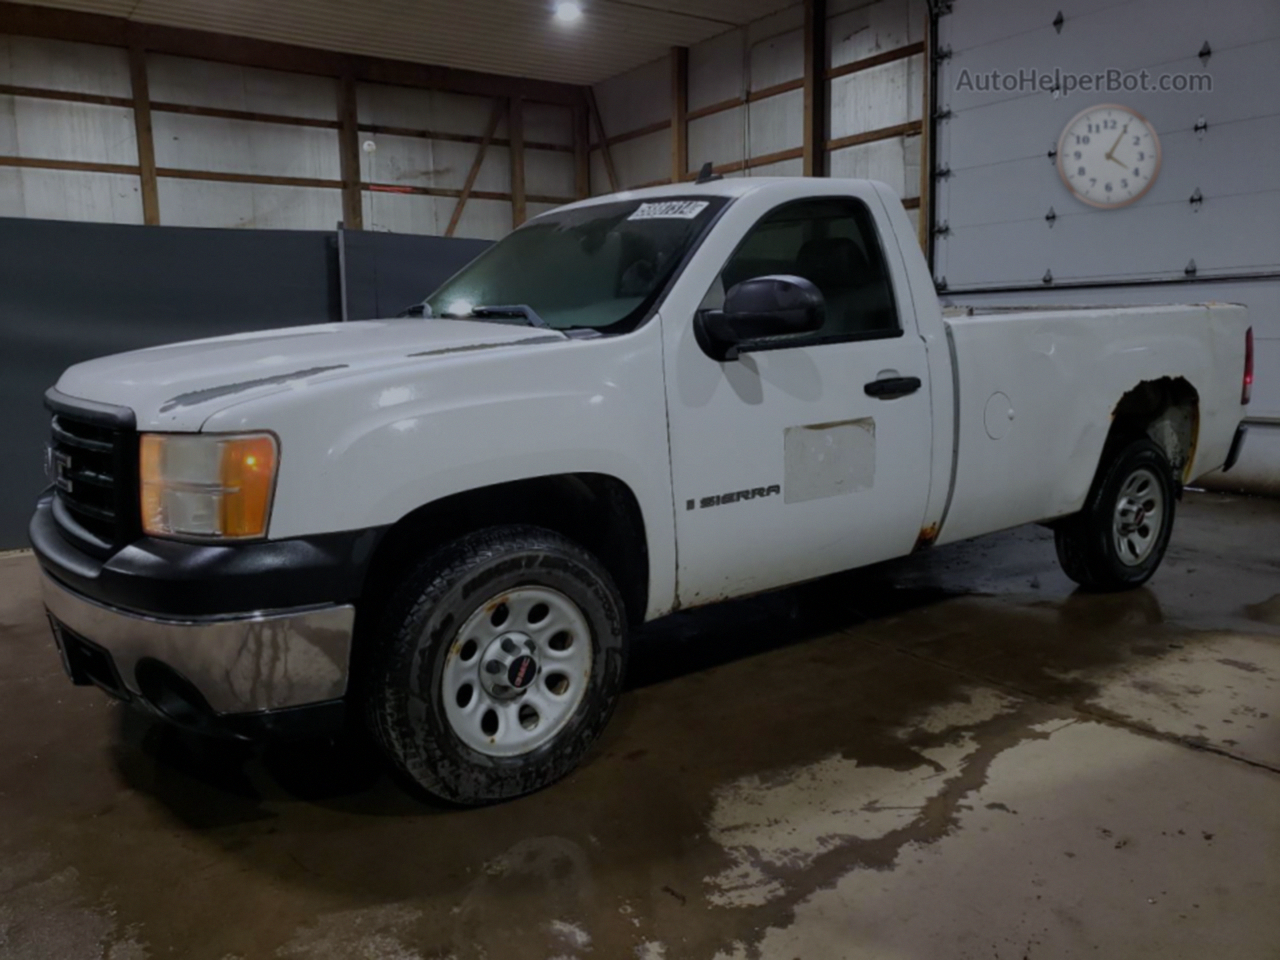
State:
4h05
